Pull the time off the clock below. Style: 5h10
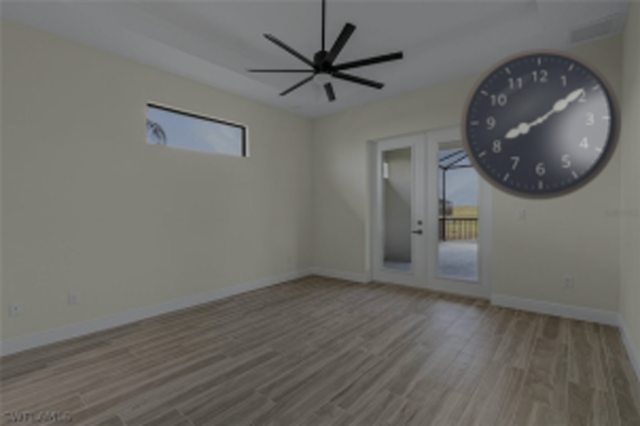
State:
8h09
